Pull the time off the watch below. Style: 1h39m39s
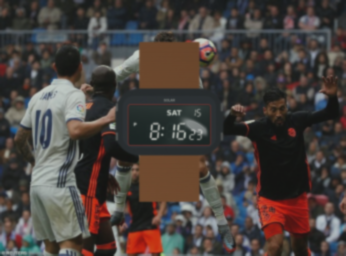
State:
8h16m23s
